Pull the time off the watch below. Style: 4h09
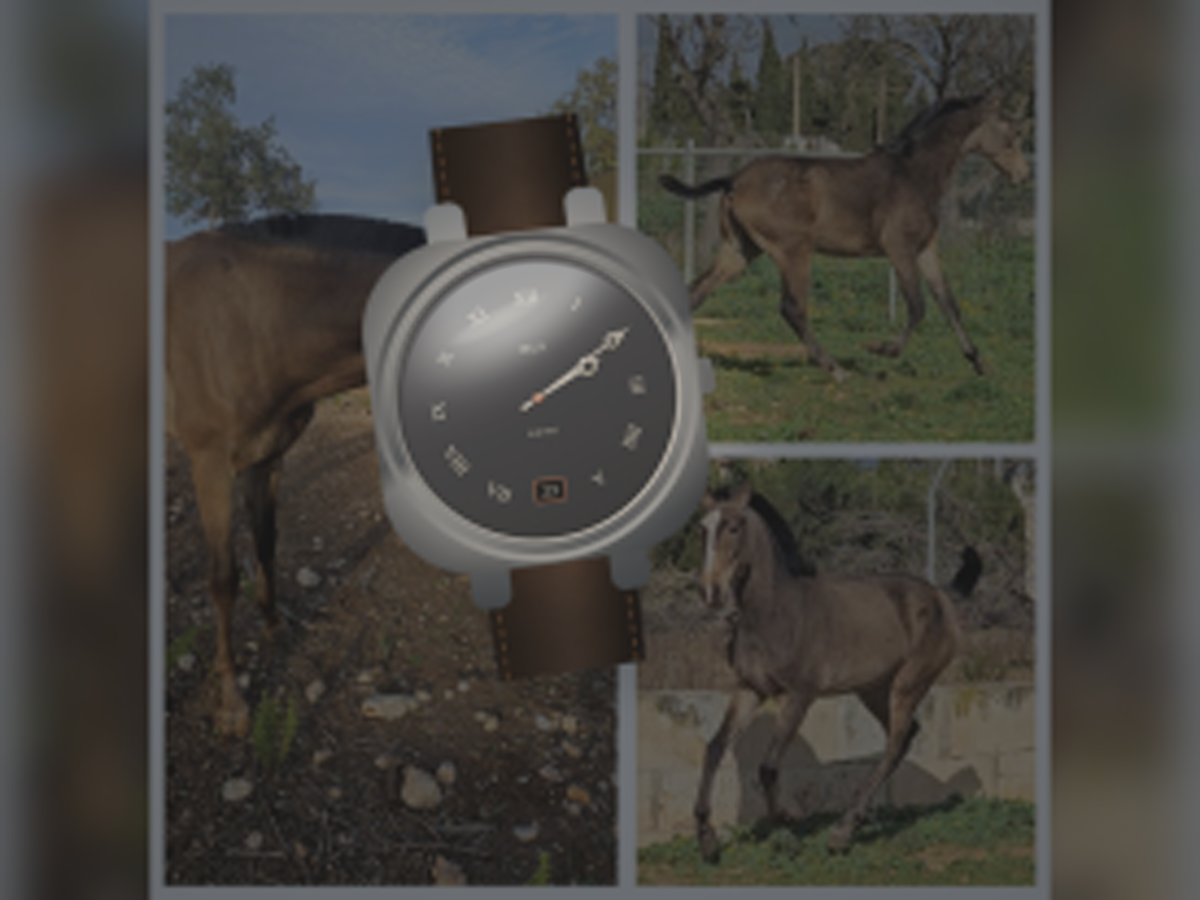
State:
2h10
